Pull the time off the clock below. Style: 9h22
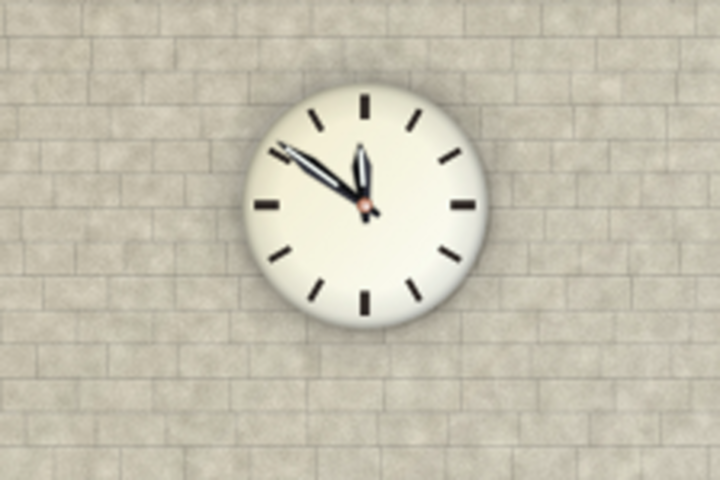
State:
11h51
